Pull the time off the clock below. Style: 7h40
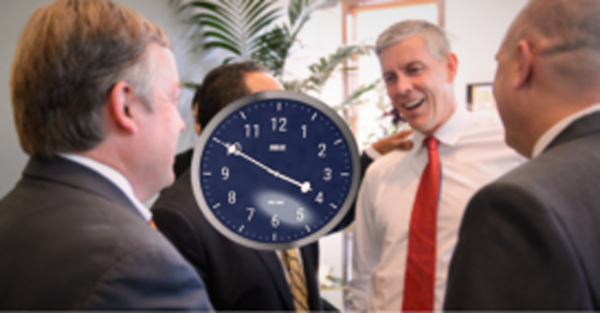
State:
3h50
